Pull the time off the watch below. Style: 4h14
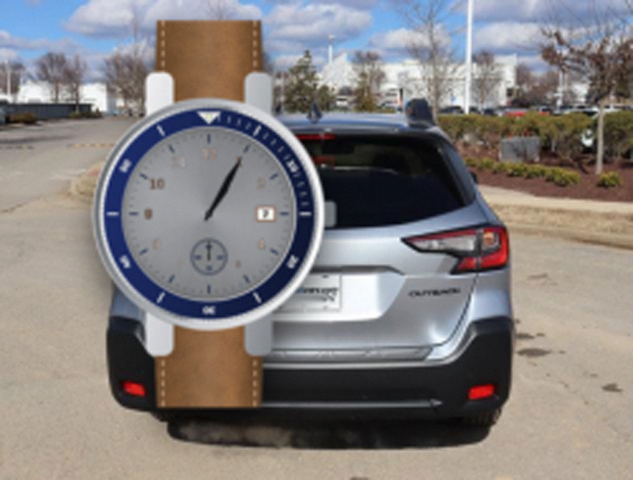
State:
1h05
